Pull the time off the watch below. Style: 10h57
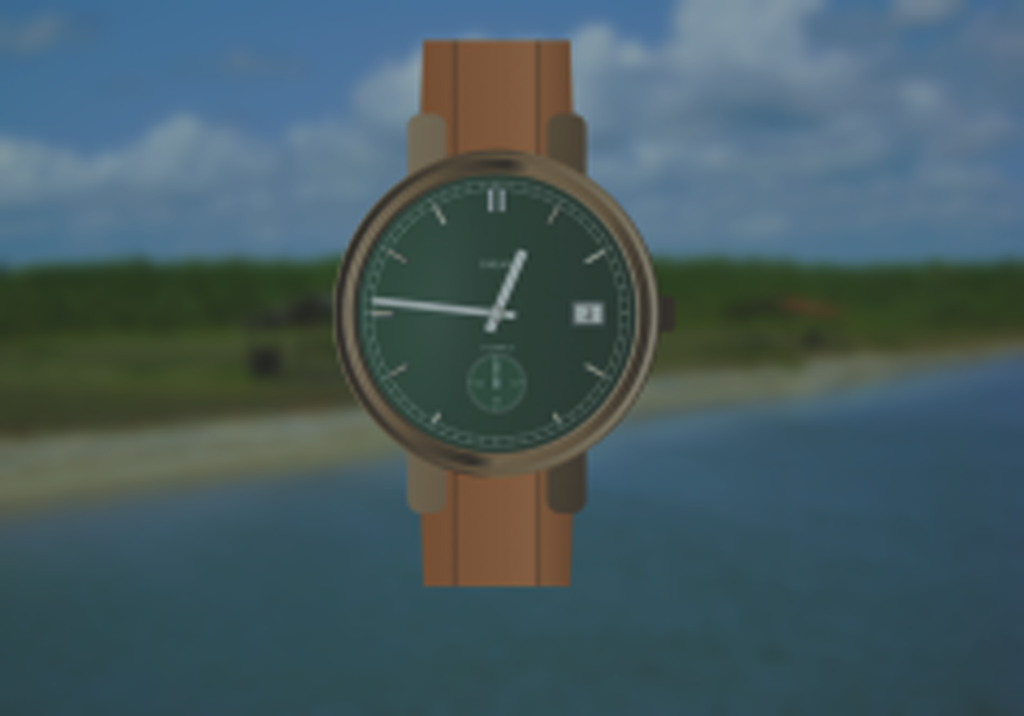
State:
12h46
